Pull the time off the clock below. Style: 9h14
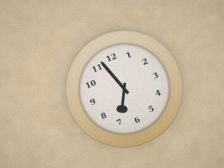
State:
6h57
